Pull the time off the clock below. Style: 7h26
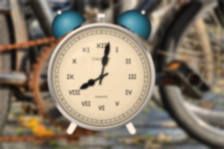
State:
8h02
